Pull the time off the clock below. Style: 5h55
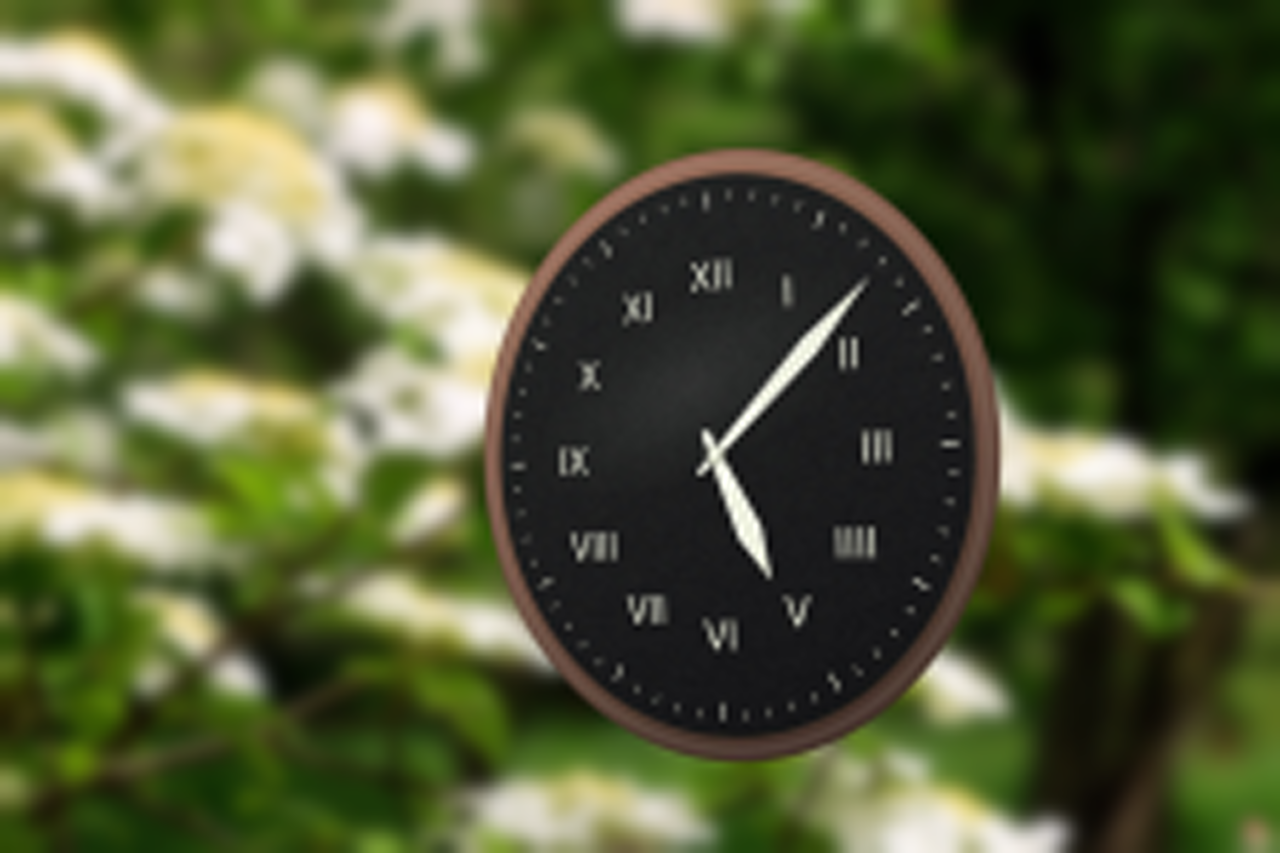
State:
5h08
